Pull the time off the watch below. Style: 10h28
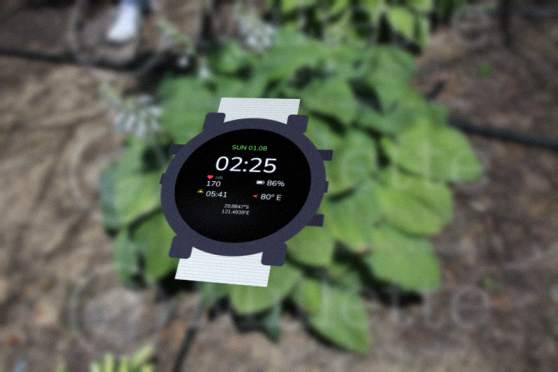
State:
2h25
